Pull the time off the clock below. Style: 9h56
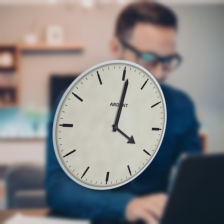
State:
4h01
